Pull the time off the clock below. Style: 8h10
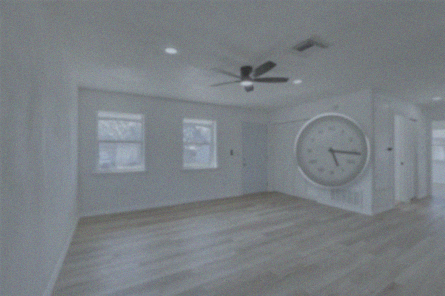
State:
5h16
